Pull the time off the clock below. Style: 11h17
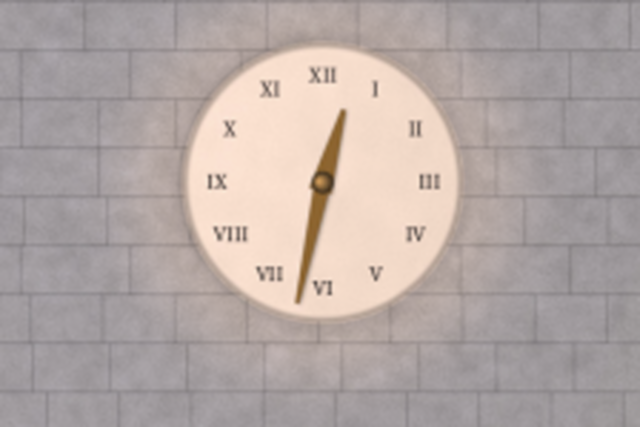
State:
12h32
